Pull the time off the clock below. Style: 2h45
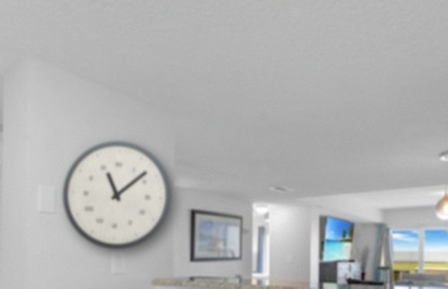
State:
11h08
